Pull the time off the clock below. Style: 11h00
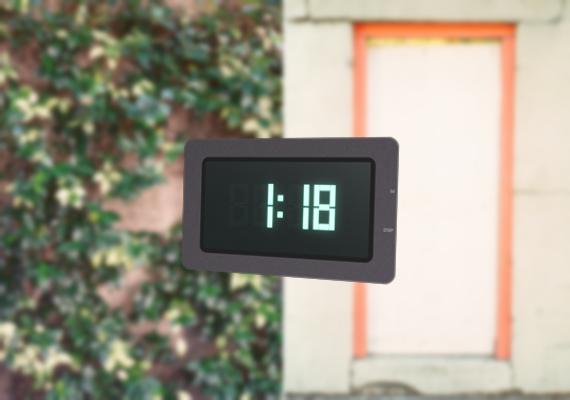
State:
1h18
